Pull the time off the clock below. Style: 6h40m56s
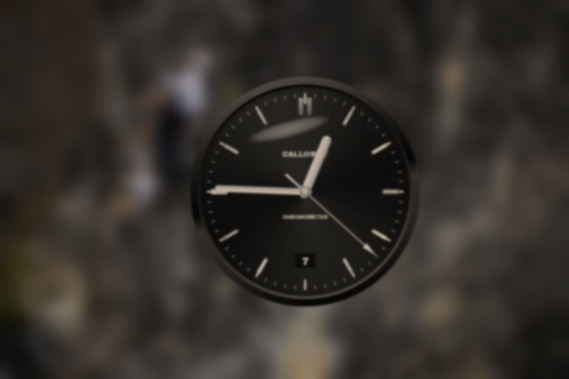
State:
12h45m22s
